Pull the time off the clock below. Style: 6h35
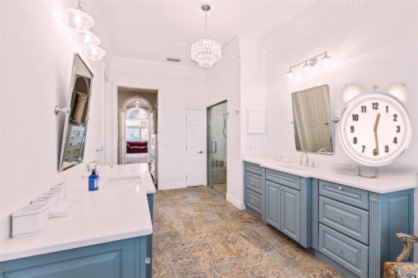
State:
12h29
